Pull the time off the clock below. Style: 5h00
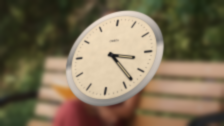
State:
3h23
